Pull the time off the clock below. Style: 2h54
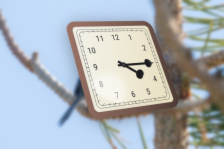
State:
4h15
